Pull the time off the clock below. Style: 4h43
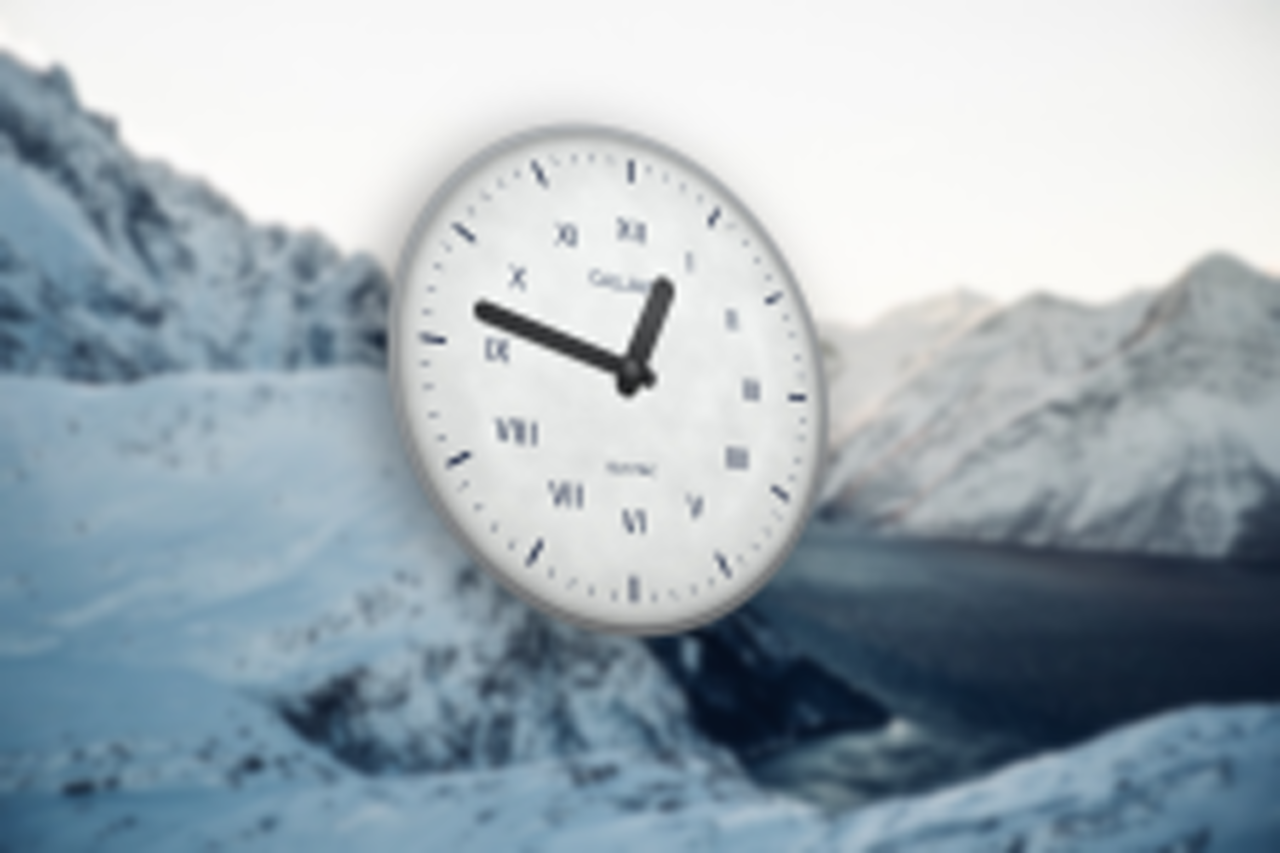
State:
12h47
